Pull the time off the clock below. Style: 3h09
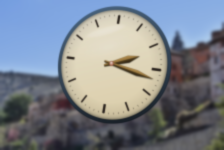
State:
2h17
